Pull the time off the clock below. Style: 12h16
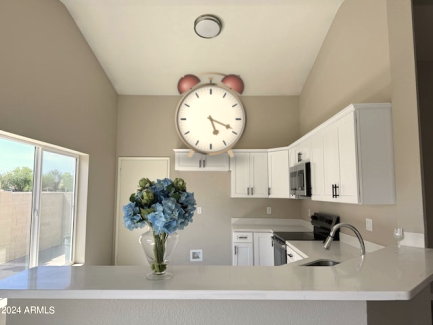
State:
5h19
